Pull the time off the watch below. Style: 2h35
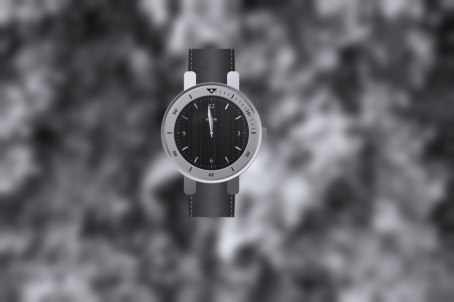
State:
11h59
